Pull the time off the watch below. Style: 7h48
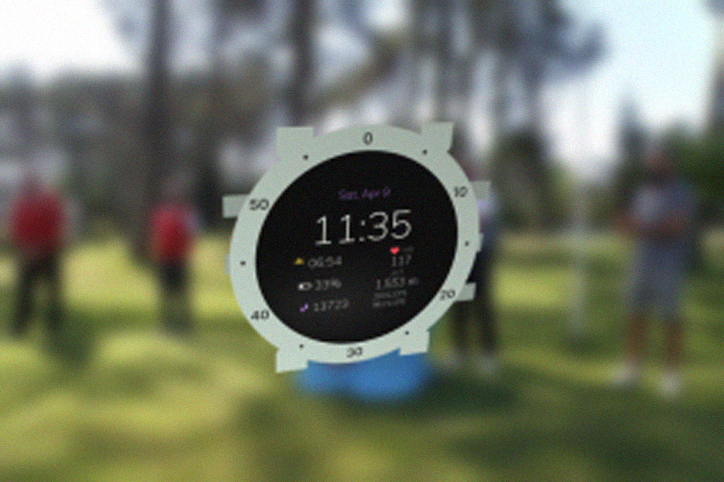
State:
11h35
